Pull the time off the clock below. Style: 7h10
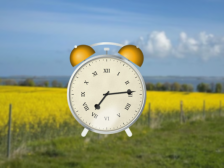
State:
7h14
